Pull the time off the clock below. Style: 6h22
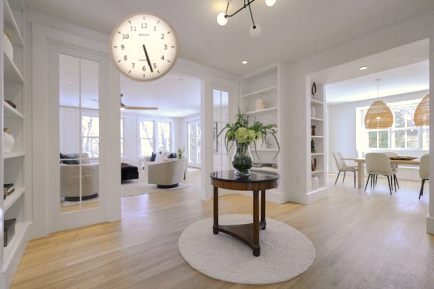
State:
5h27
